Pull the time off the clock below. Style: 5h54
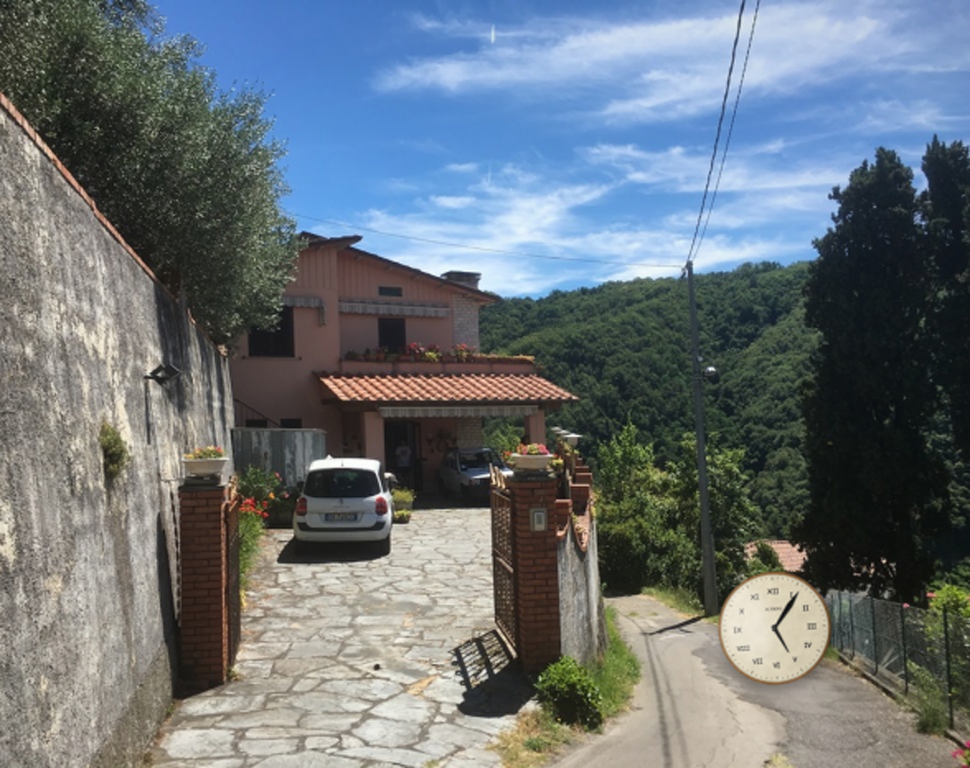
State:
5h06
